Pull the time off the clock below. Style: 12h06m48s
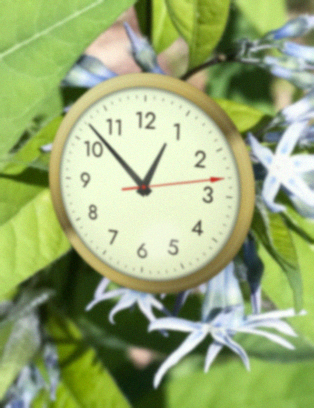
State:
12h52m13s
